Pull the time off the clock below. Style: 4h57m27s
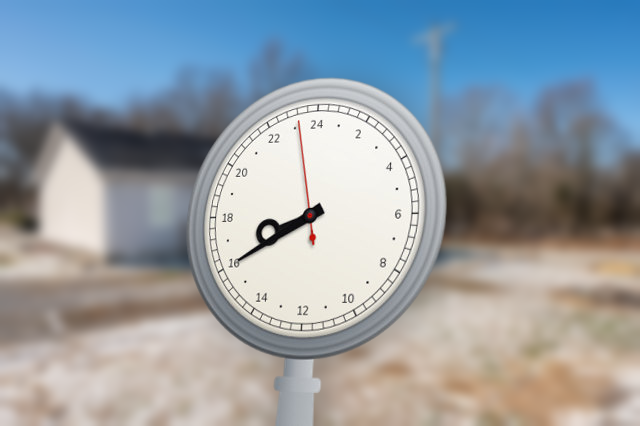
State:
16h39m58s
